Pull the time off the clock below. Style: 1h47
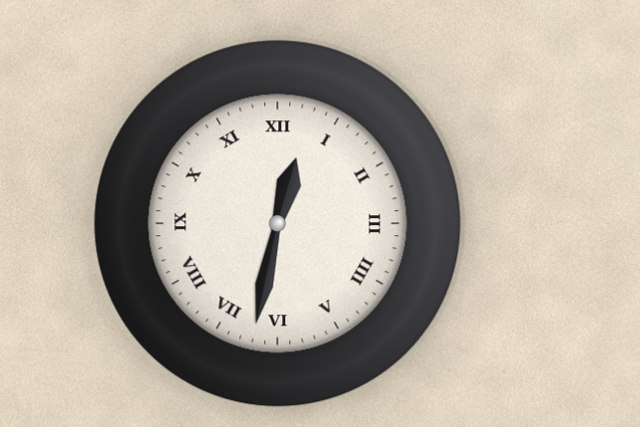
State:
12h32
